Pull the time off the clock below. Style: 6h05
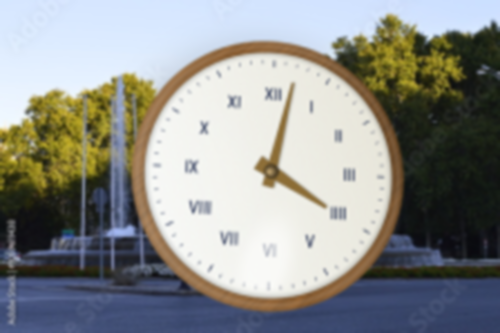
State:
4h02
